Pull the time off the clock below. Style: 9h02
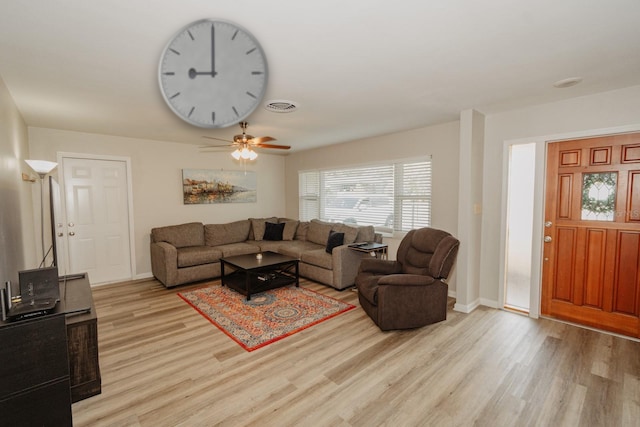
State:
9h00
